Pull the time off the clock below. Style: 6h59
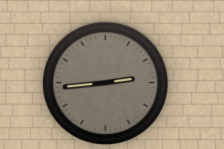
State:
2h44
